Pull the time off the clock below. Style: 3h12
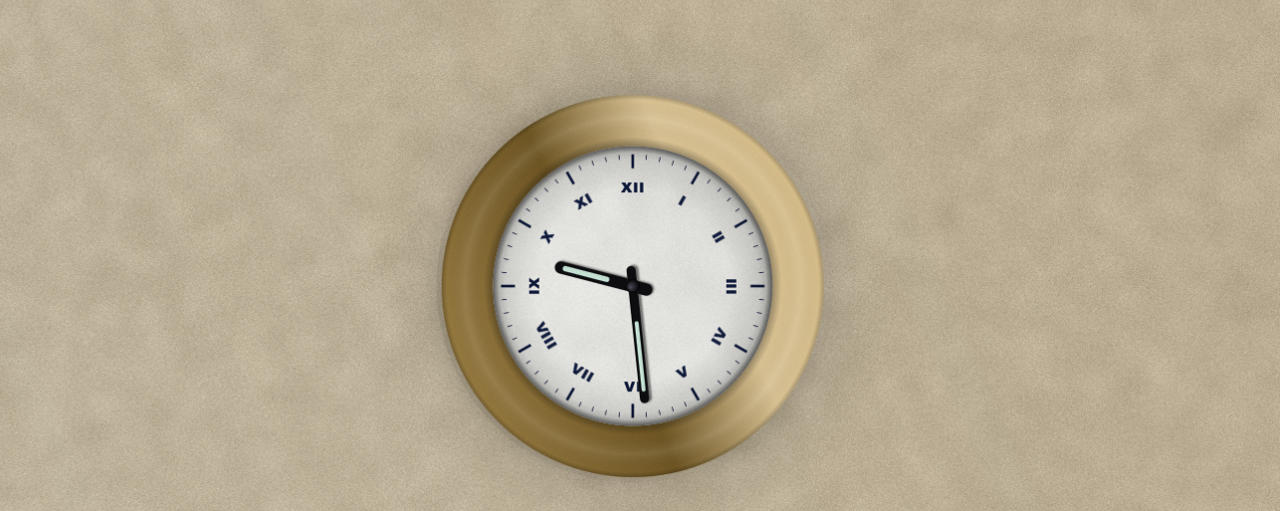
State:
9h29
